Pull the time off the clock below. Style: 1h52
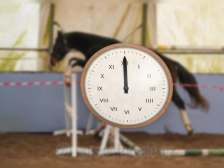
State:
12h00
